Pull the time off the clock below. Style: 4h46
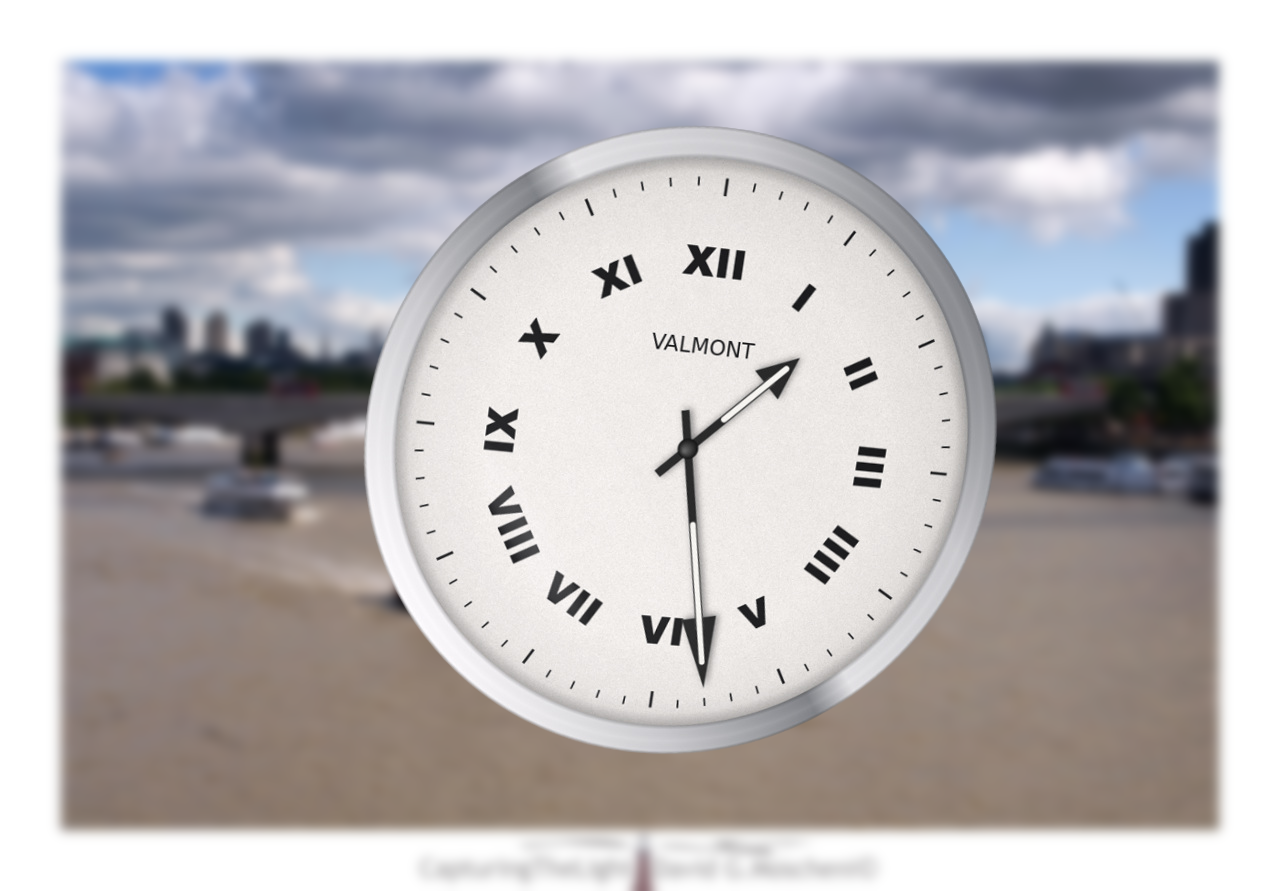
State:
1h28
